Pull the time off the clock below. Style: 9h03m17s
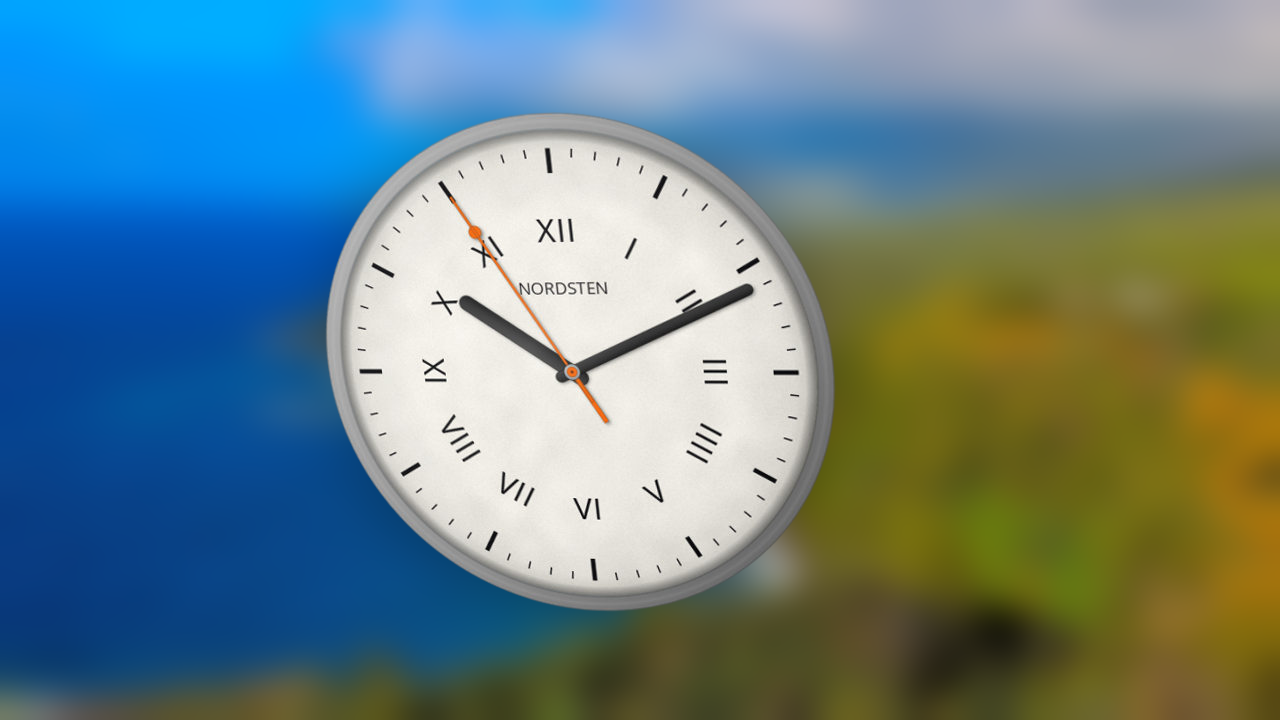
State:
10h10m55s
